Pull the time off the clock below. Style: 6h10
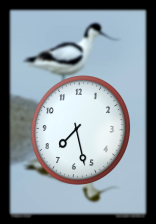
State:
7h27
